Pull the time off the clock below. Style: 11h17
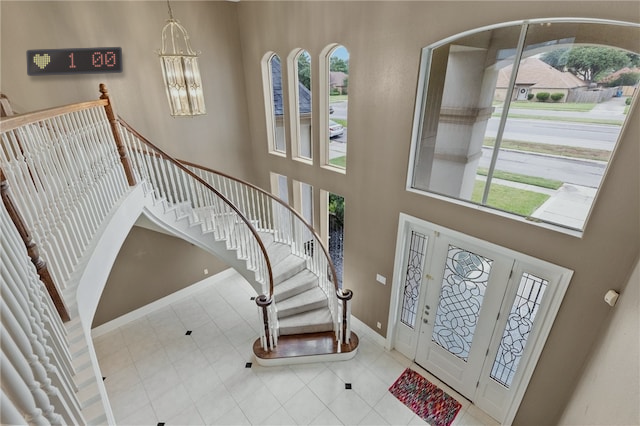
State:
1h00
